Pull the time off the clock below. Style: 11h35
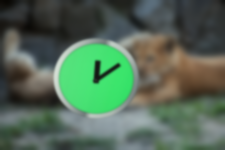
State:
12h09
